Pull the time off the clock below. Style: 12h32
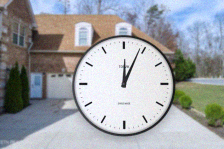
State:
12h04
